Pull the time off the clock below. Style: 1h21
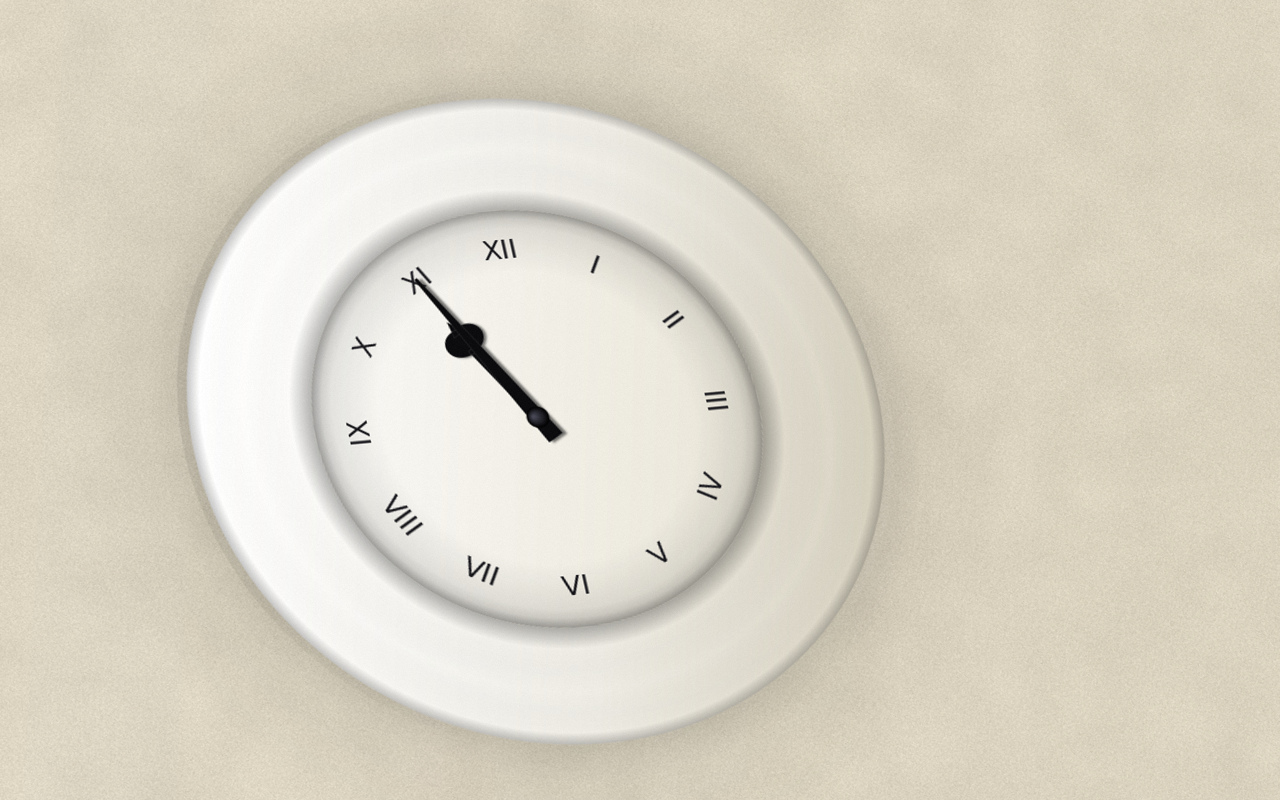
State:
10h55
